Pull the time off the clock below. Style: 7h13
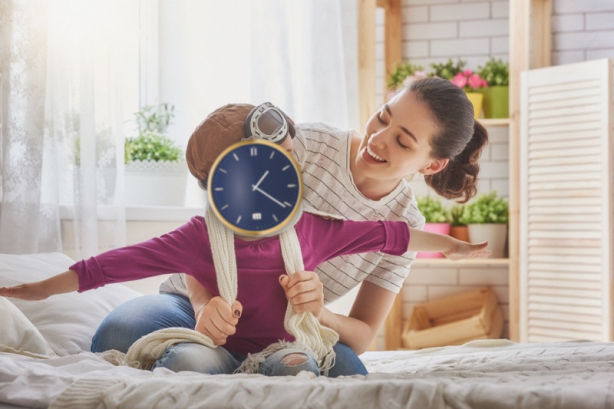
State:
1h21
